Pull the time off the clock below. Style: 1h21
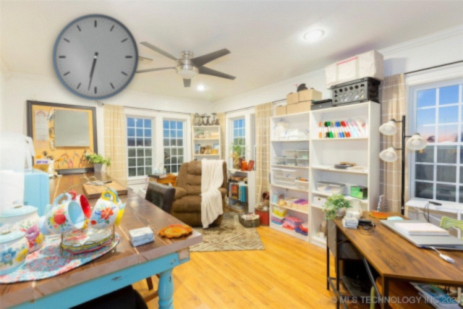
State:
6h32
